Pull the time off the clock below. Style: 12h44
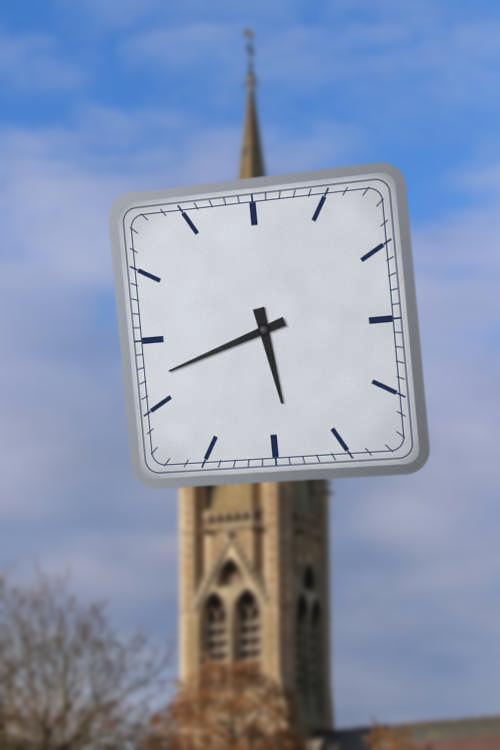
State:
5h42
